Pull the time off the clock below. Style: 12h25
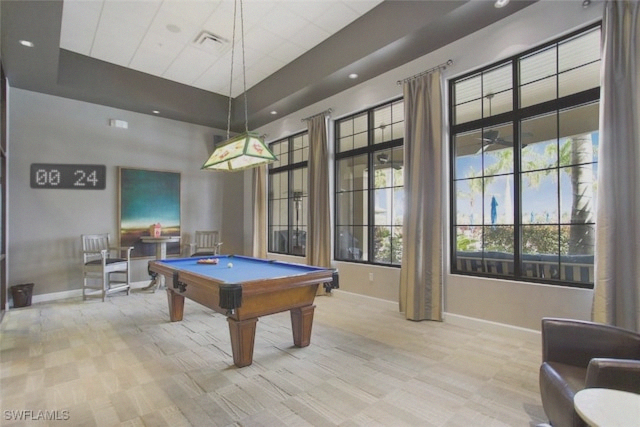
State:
0h24
